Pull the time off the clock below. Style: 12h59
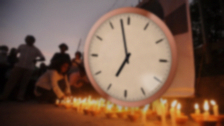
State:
6h58
